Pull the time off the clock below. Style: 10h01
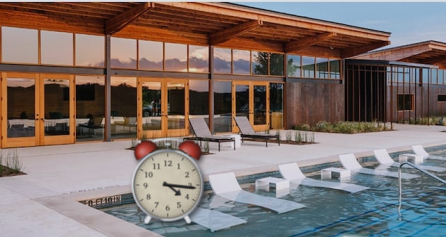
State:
4h16
